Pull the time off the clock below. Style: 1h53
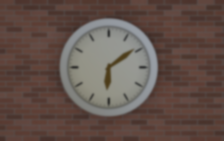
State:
6h09
